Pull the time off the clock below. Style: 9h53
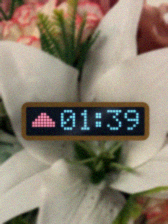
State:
1h39
